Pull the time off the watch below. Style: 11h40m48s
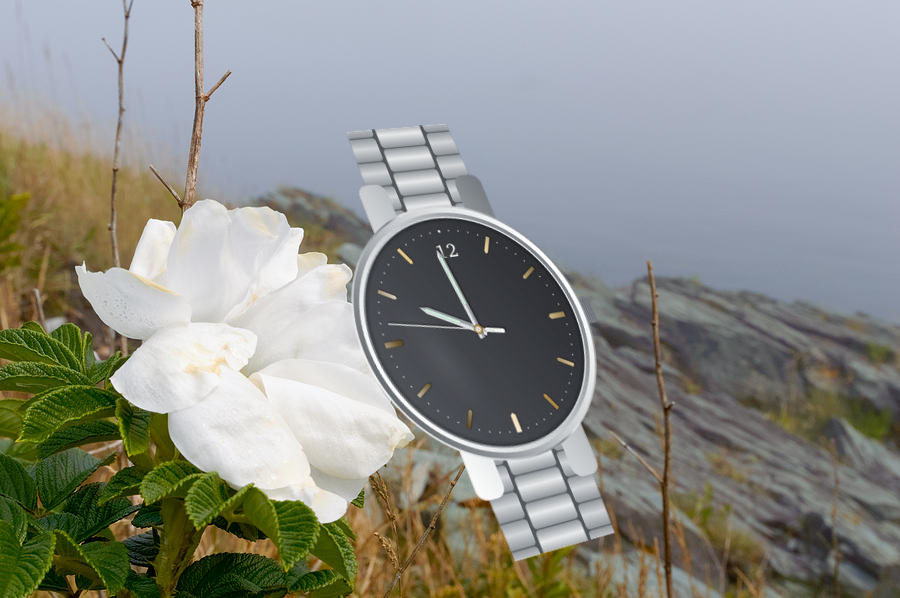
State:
9h58m47s
